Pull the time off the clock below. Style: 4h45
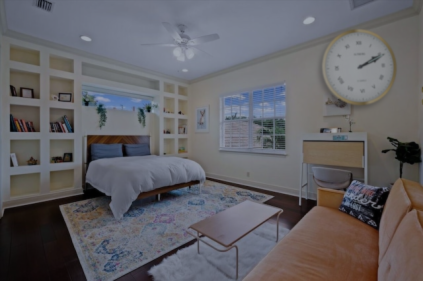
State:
2h11
